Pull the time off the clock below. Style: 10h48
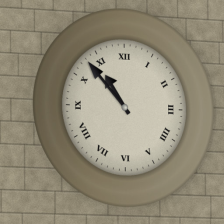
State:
10h53
